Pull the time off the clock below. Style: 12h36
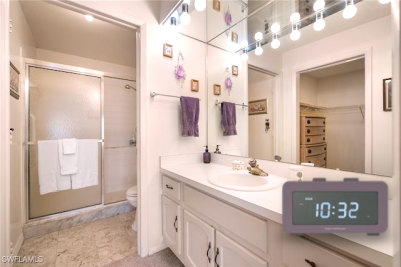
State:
10h32
